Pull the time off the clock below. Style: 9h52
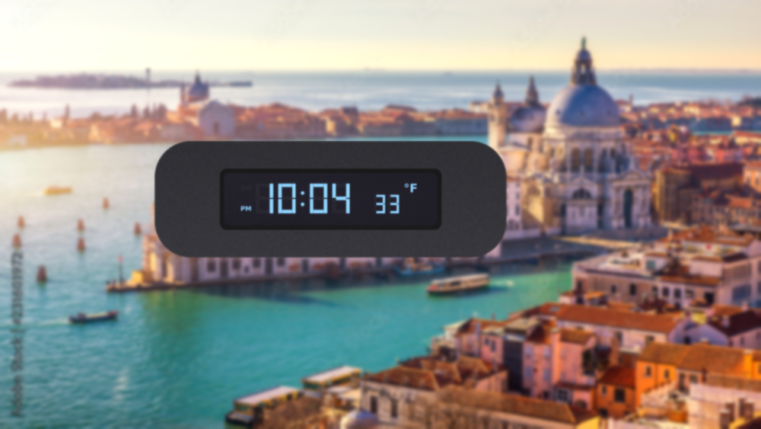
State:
10h04
